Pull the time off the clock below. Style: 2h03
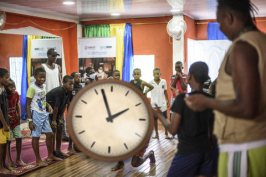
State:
1h57
